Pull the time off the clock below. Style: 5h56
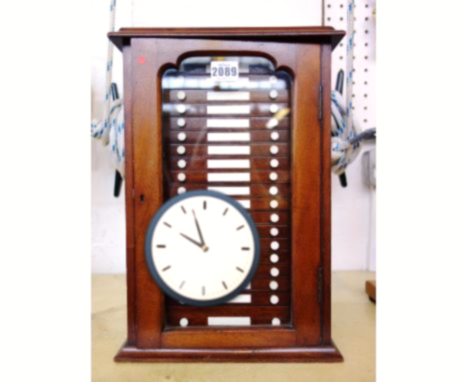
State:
9h57
